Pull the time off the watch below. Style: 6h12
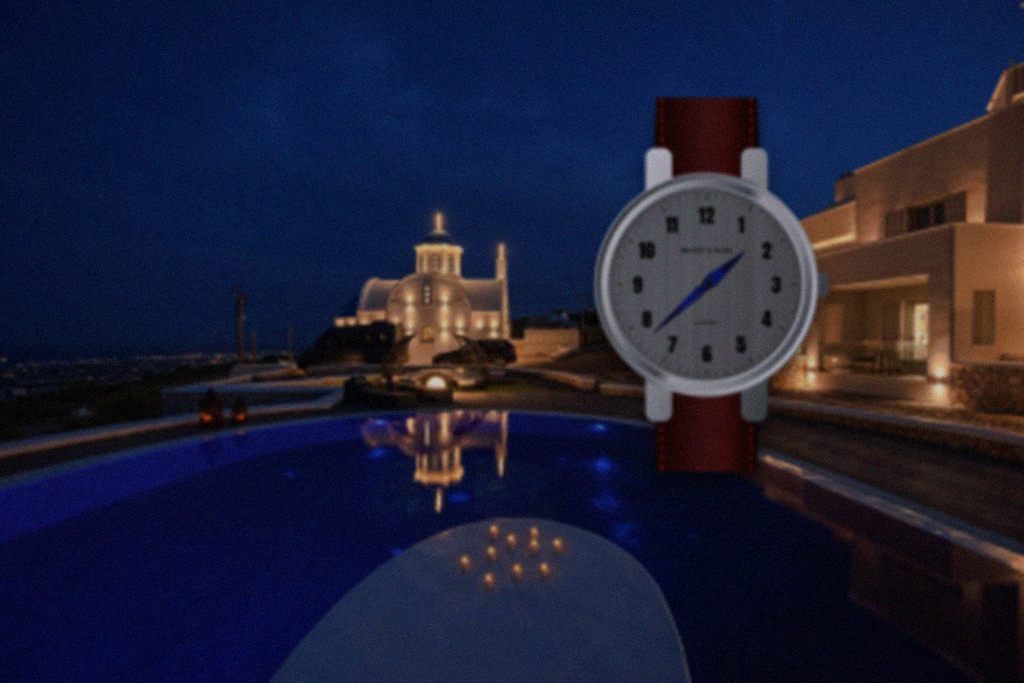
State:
1h38
